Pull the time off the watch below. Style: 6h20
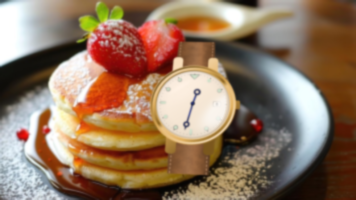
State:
12h32
